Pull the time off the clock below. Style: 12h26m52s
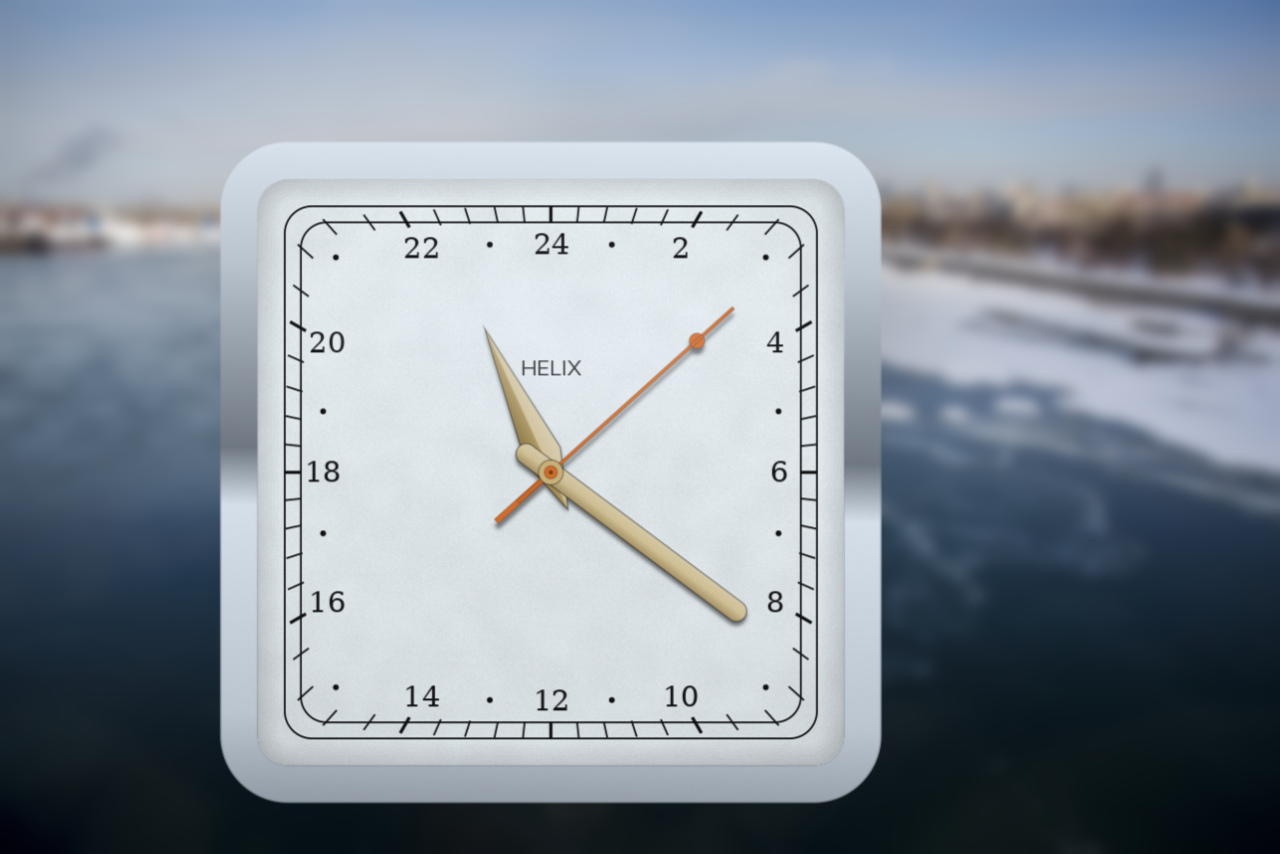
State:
22h21m08s
